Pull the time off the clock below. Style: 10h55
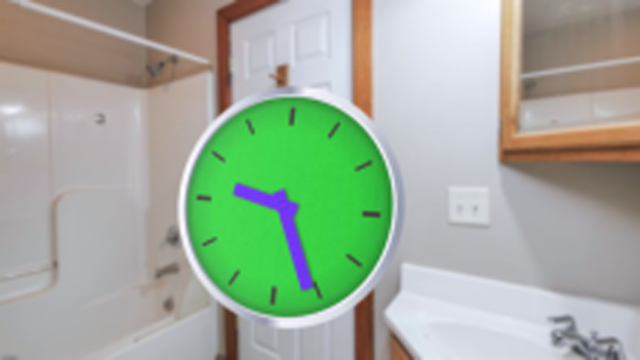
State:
9h26
